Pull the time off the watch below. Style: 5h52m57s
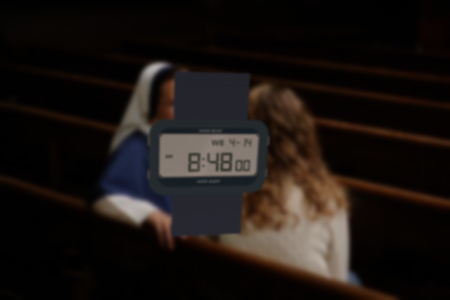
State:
8h48m00s
